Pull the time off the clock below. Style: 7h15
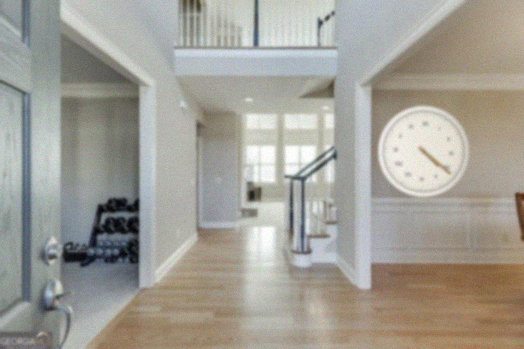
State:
4h21
